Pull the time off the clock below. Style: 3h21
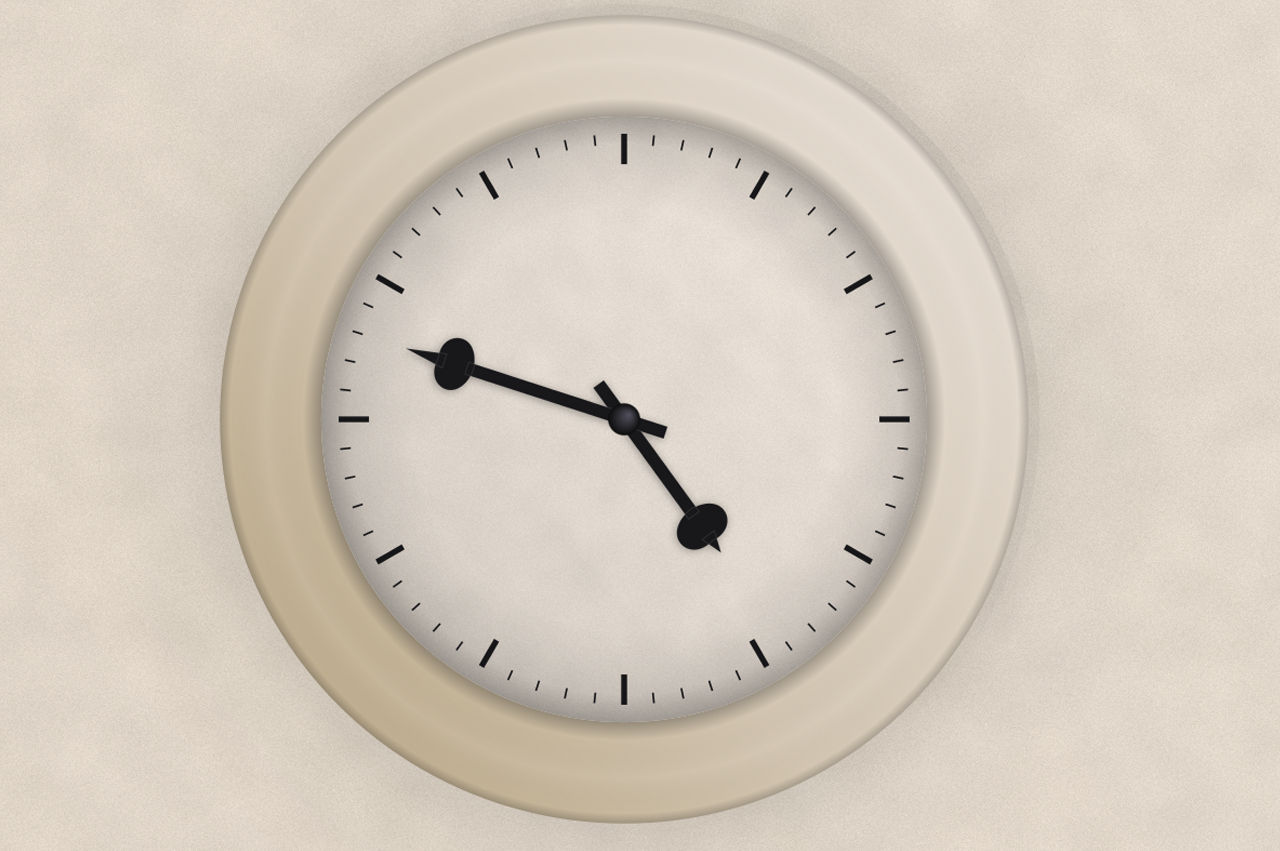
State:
4h48
